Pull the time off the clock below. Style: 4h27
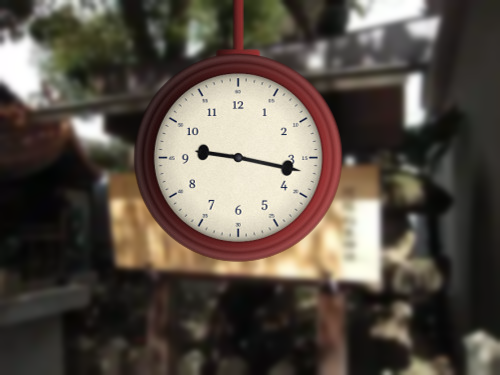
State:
9h17
